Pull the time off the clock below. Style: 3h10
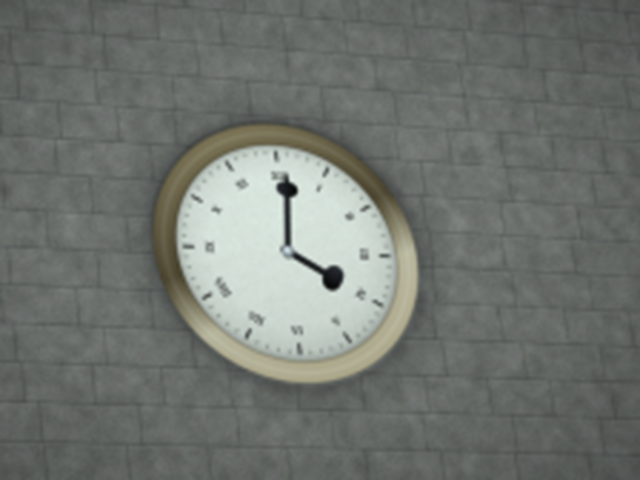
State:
4h01
